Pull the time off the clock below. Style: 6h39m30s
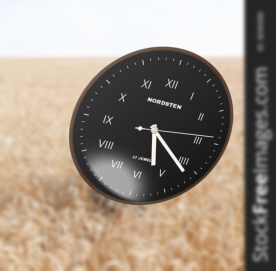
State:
5h21m14s
